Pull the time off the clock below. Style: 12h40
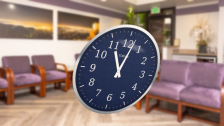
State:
11h02
